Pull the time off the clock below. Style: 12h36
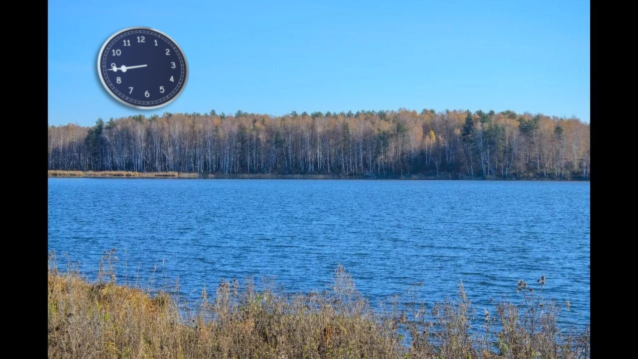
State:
8h44
